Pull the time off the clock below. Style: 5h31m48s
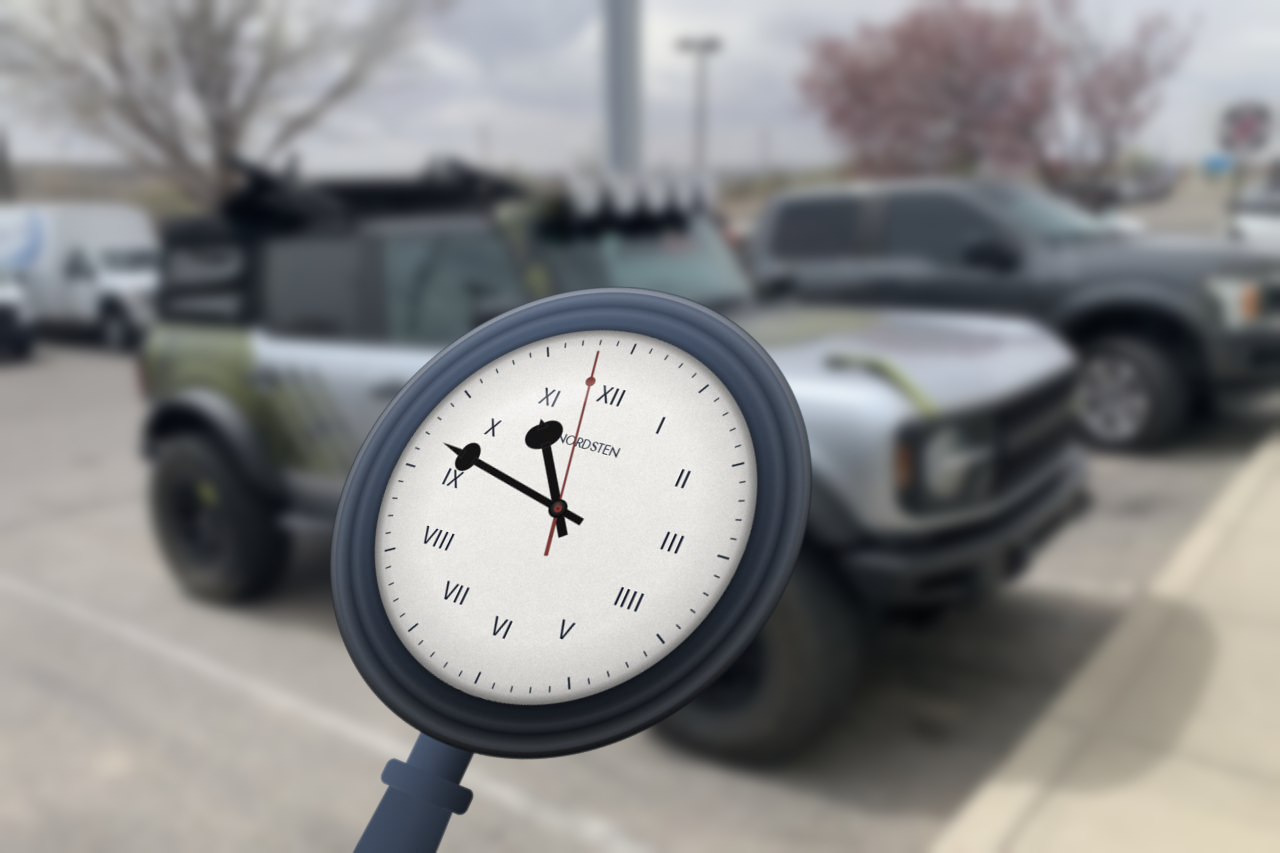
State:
10h46m58s
